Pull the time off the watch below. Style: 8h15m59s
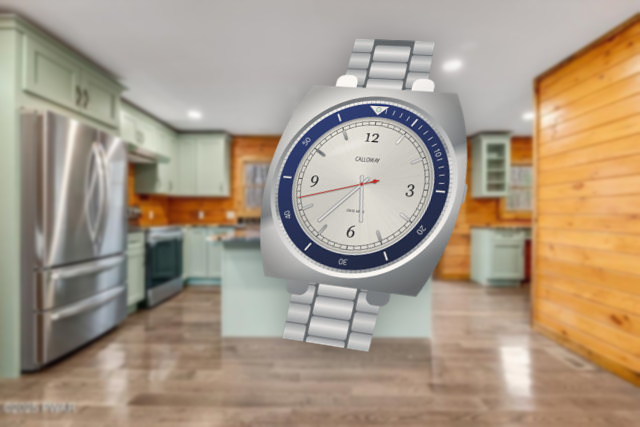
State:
5h36m42s
